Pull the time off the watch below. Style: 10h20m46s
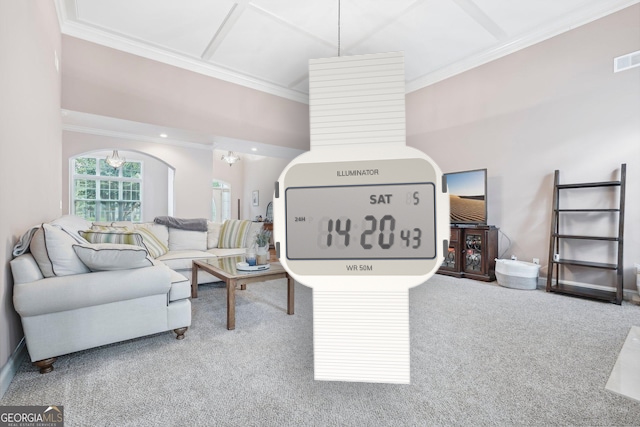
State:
14h20m43s
